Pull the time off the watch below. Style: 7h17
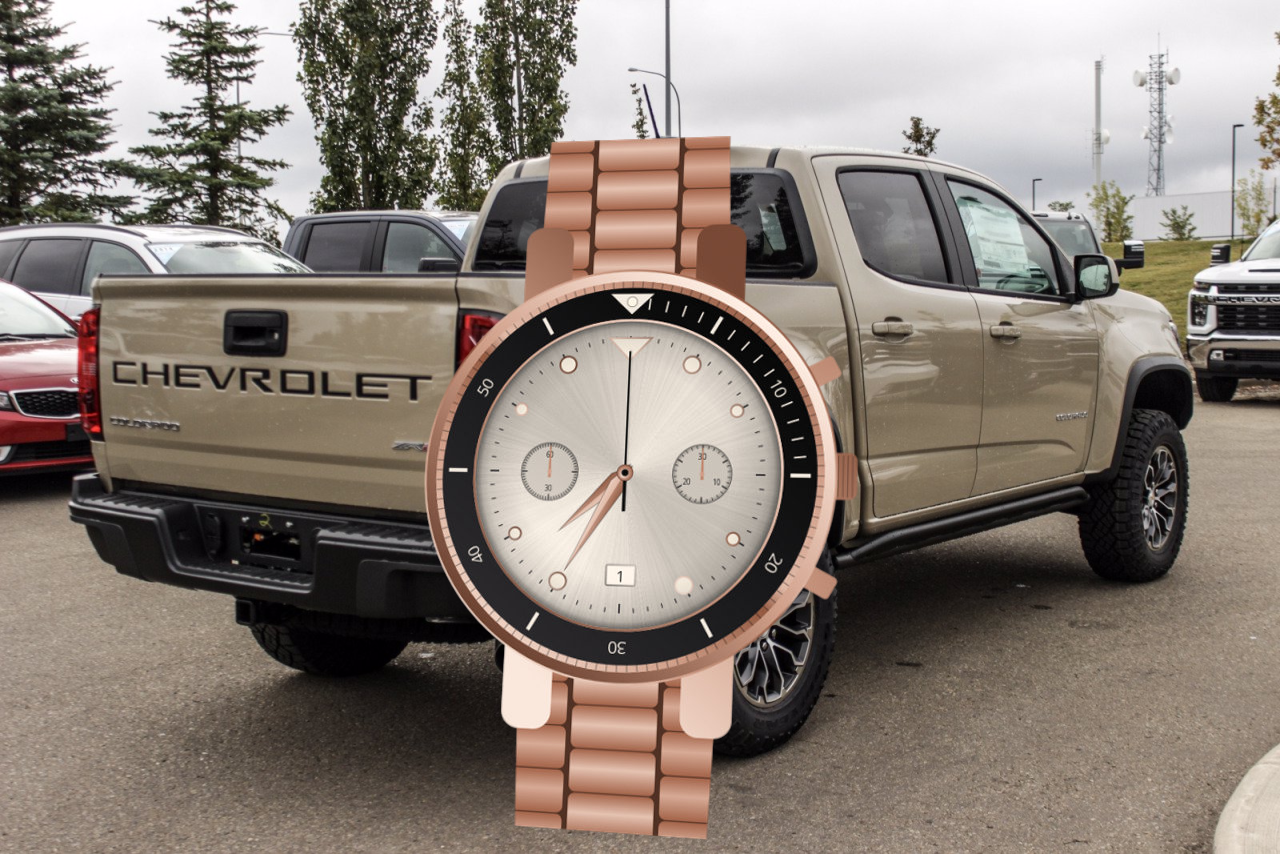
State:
7h35
